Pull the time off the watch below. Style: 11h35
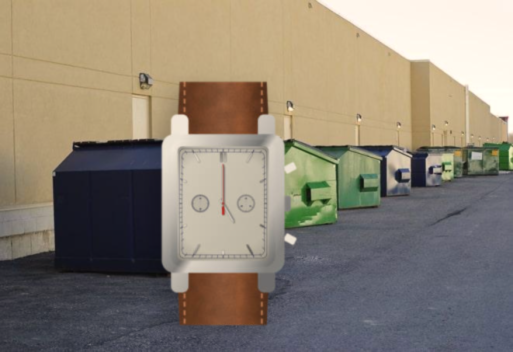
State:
5h00
